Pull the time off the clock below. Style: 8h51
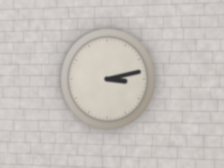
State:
3h13
